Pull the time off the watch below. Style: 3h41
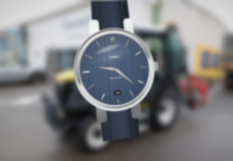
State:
9h22
